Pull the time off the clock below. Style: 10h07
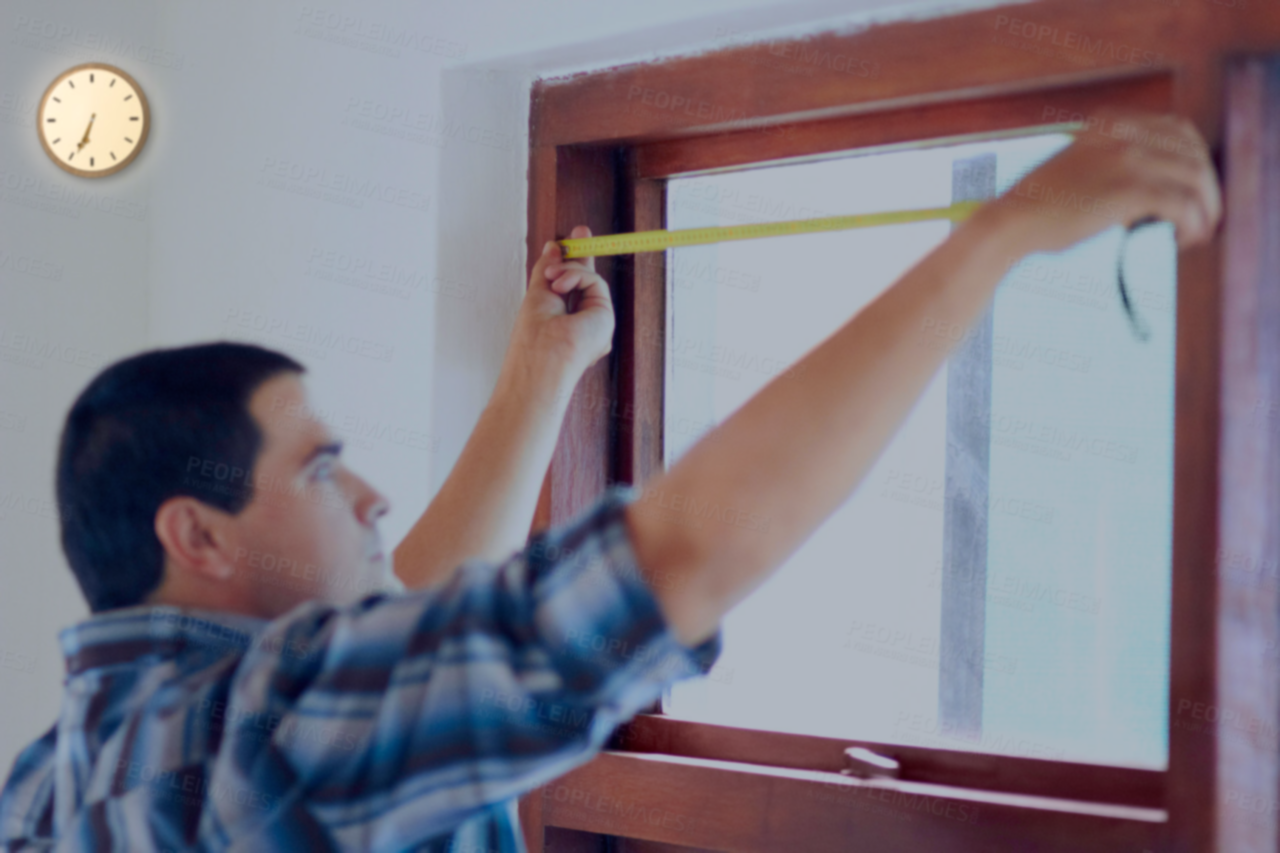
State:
6h34
